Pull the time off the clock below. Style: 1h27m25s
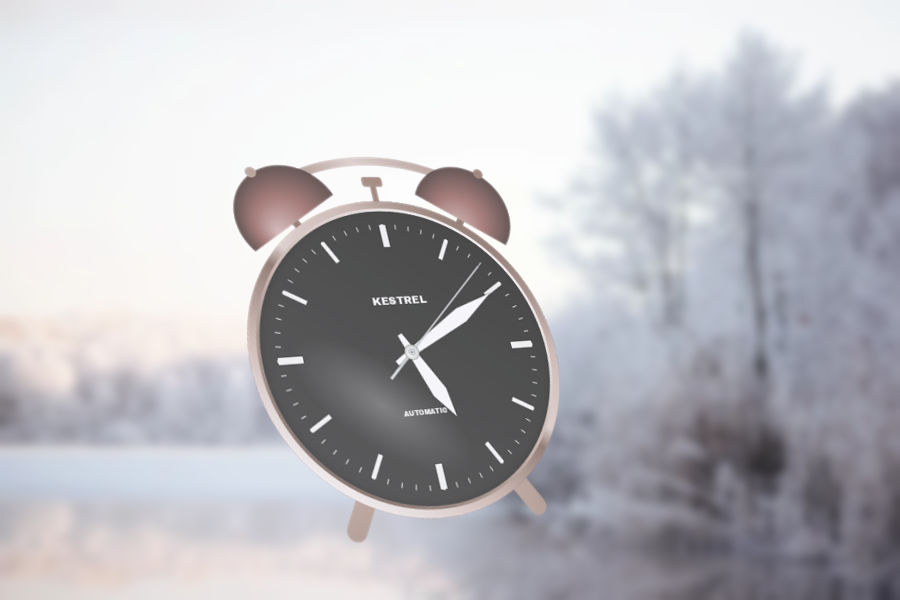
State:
5h10m08s
